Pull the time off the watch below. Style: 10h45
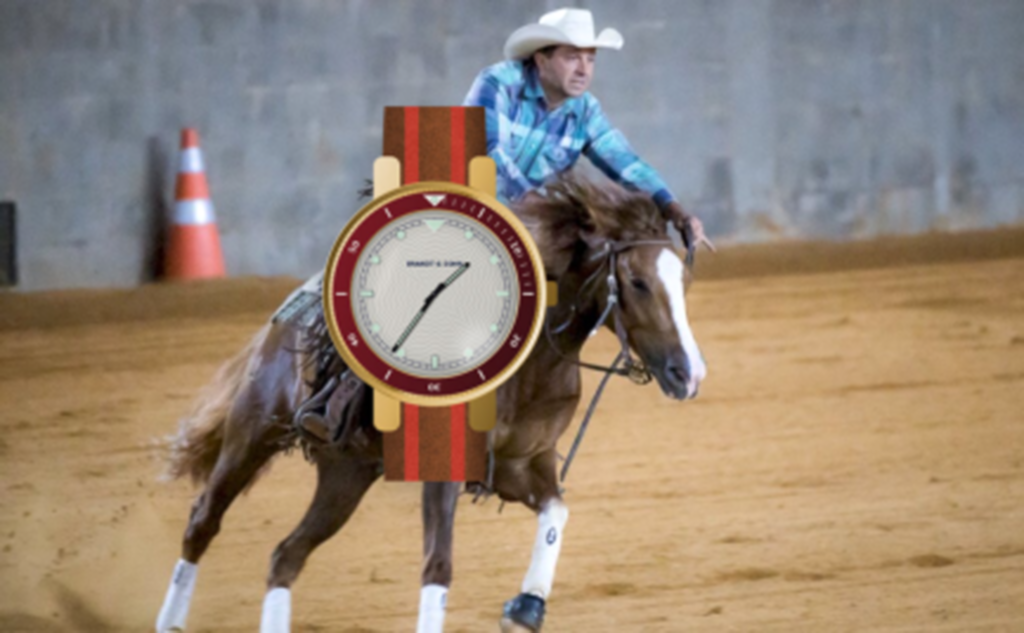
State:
1h36
